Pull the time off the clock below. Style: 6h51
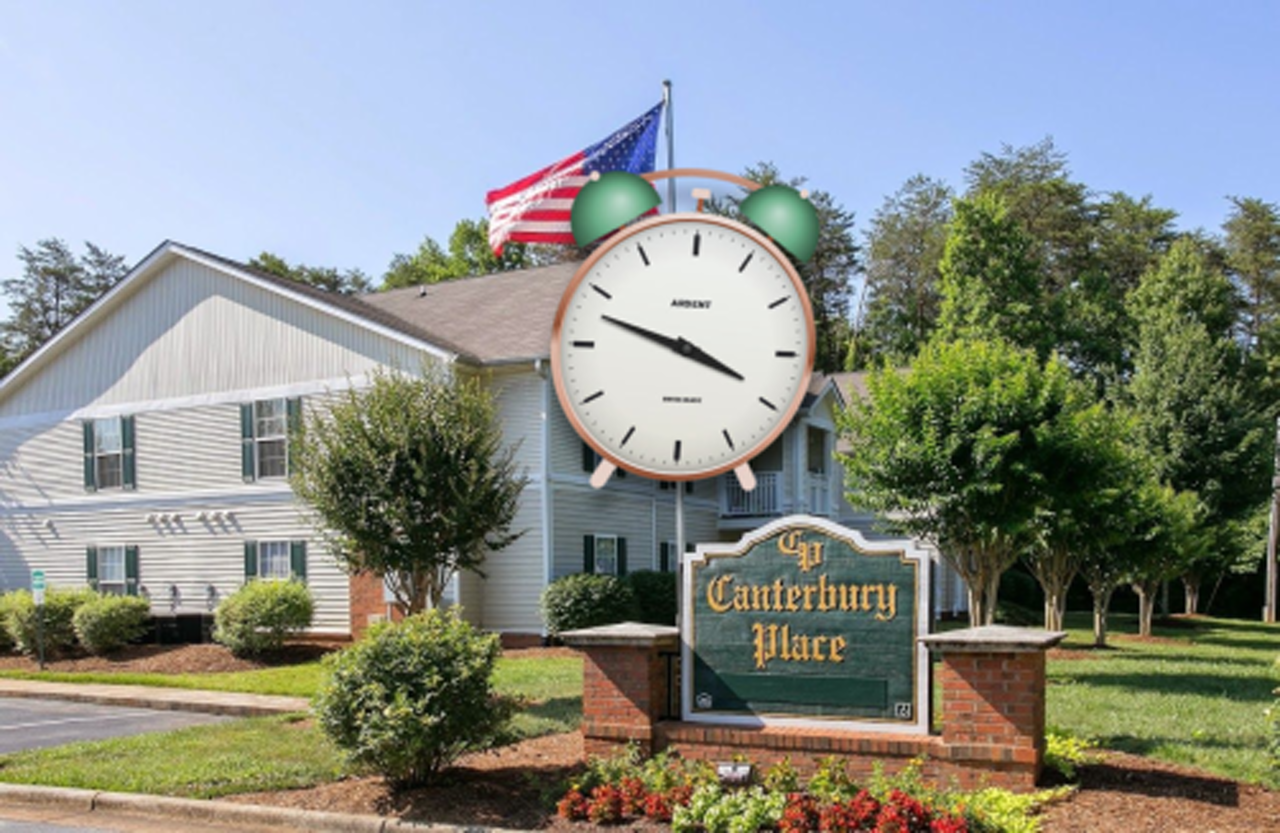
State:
3h48
